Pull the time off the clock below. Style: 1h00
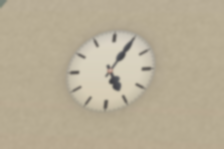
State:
5h05
